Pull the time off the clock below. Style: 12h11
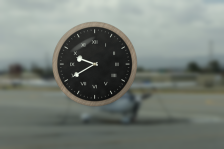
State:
9h40
